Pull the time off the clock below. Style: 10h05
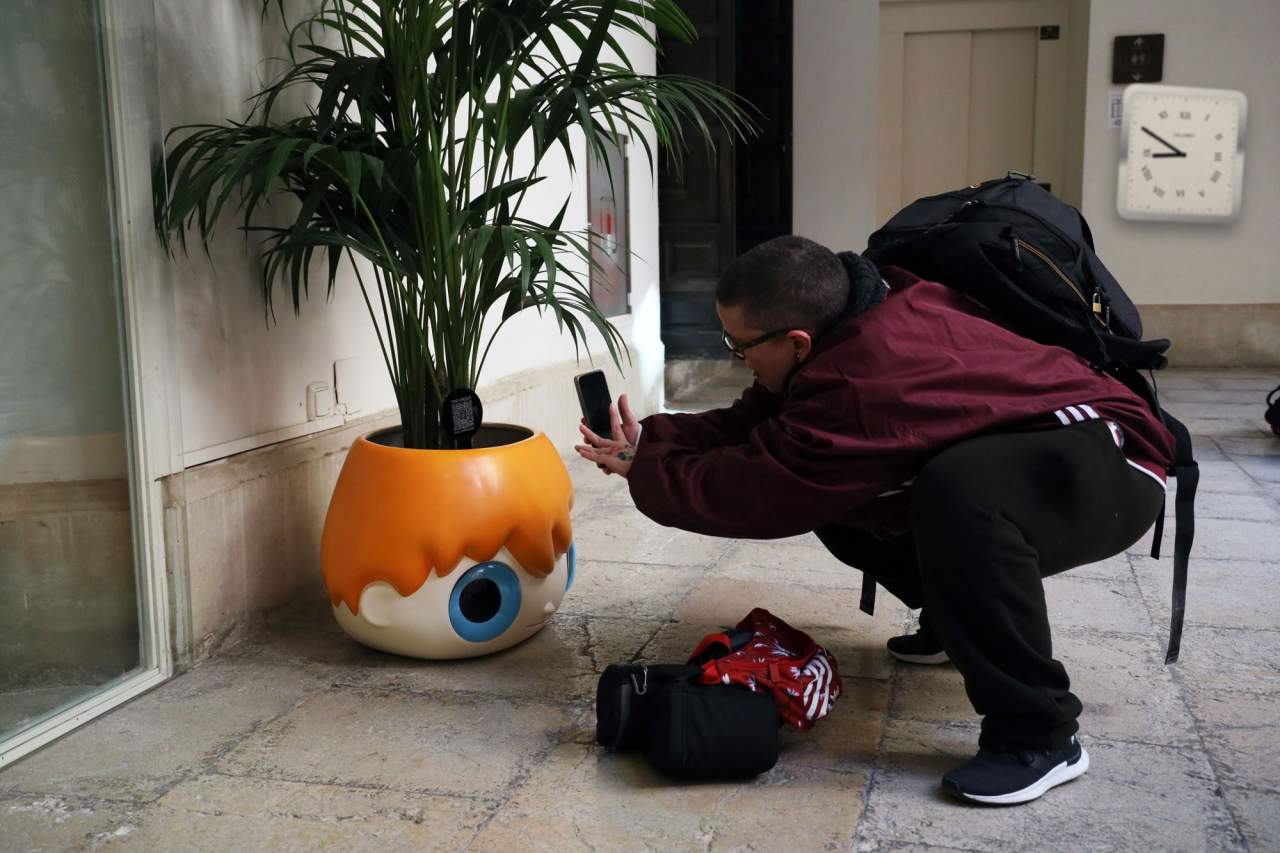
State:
8h50
